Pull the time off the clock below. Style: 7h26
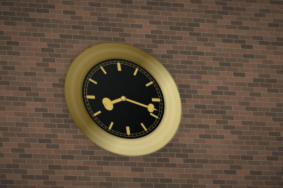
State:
8h18
